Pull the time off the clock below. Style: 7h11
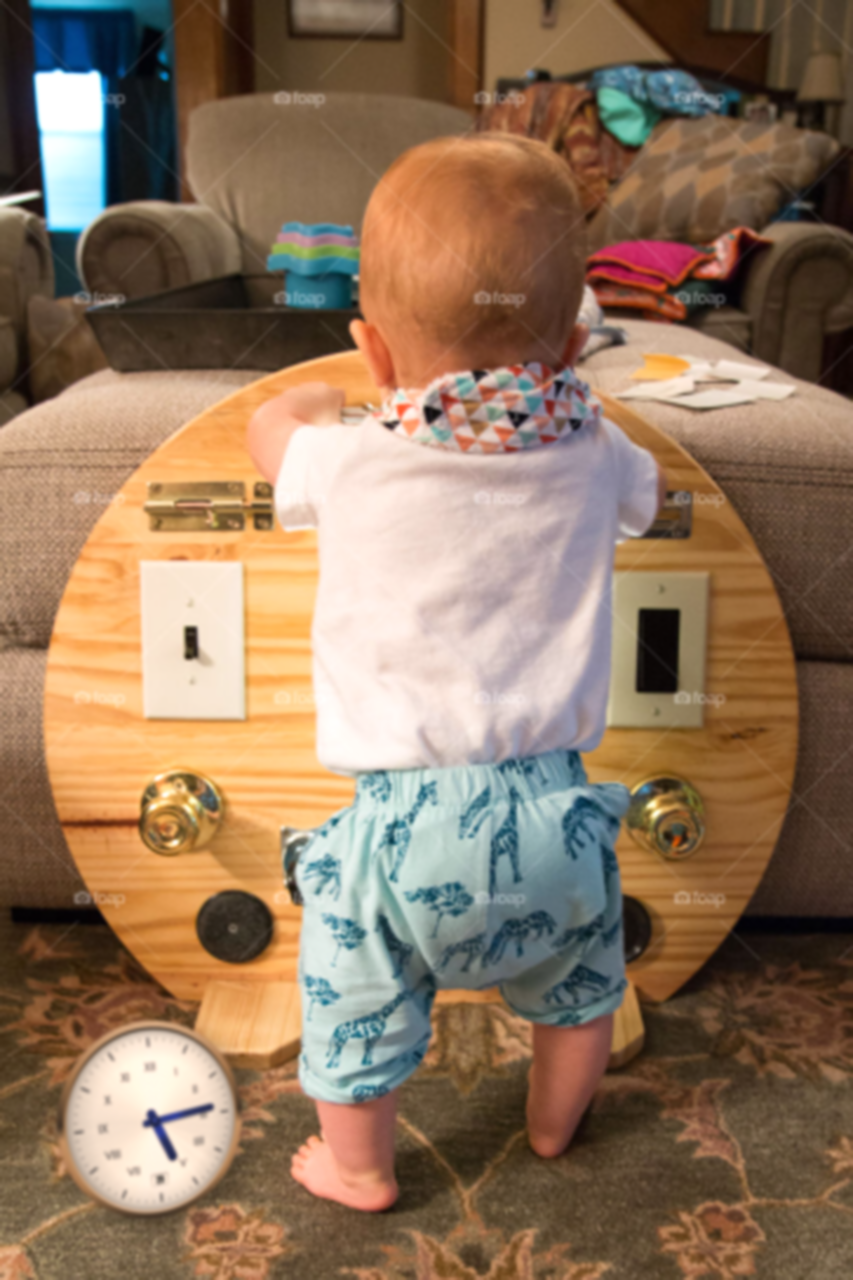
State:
5h14
